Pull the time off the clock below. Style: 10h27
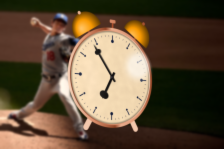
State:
6h54
